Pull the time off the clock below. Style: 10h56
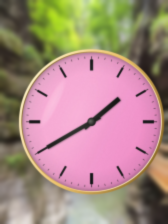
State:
1h40
